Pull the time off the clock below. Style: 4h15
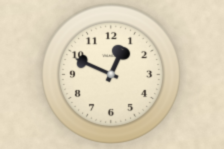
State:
12h49
